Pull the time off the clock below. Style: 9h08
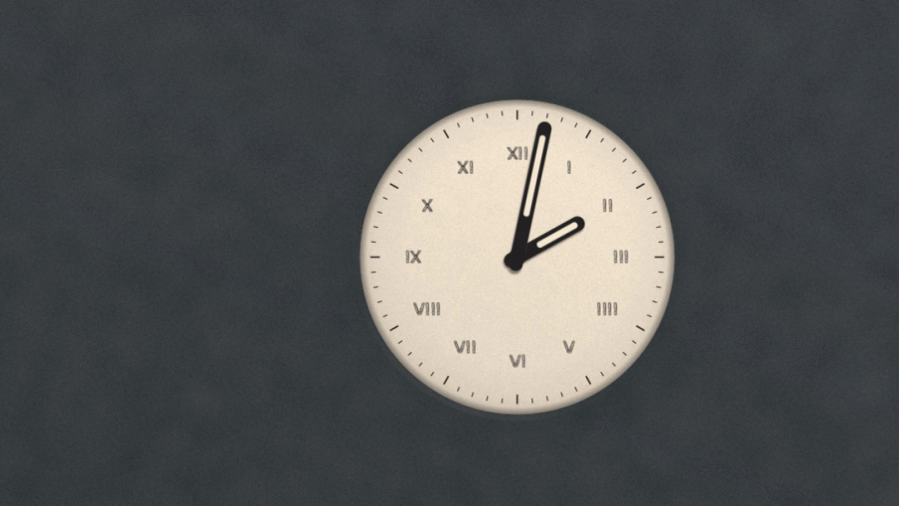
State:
2h02
